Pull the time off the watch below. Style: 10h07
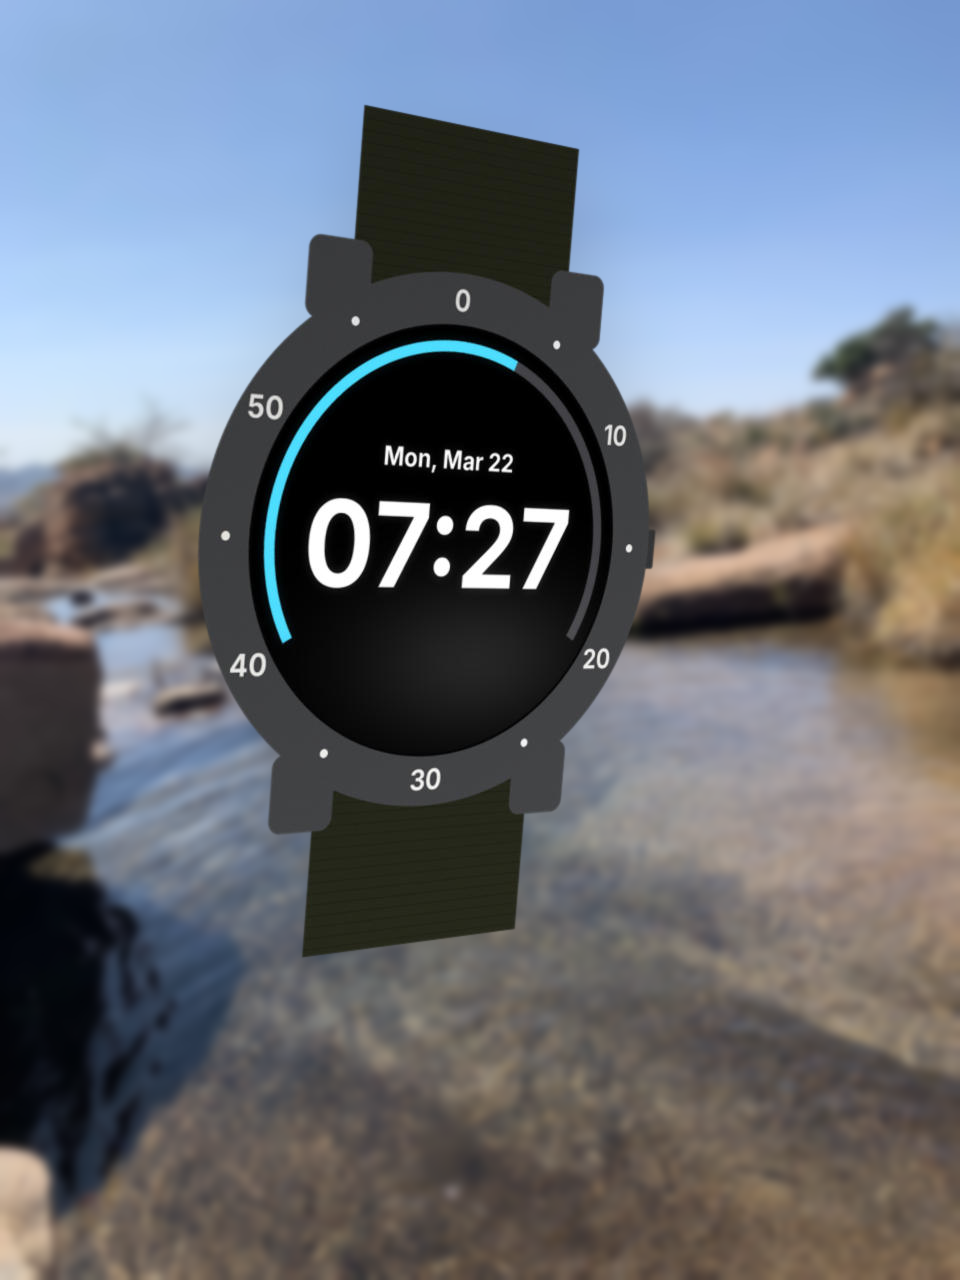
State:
7h27
